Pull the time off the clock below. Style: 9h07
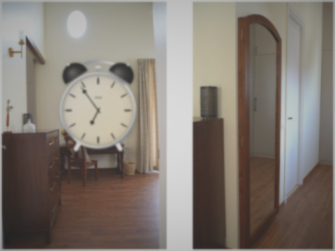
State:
6h54
